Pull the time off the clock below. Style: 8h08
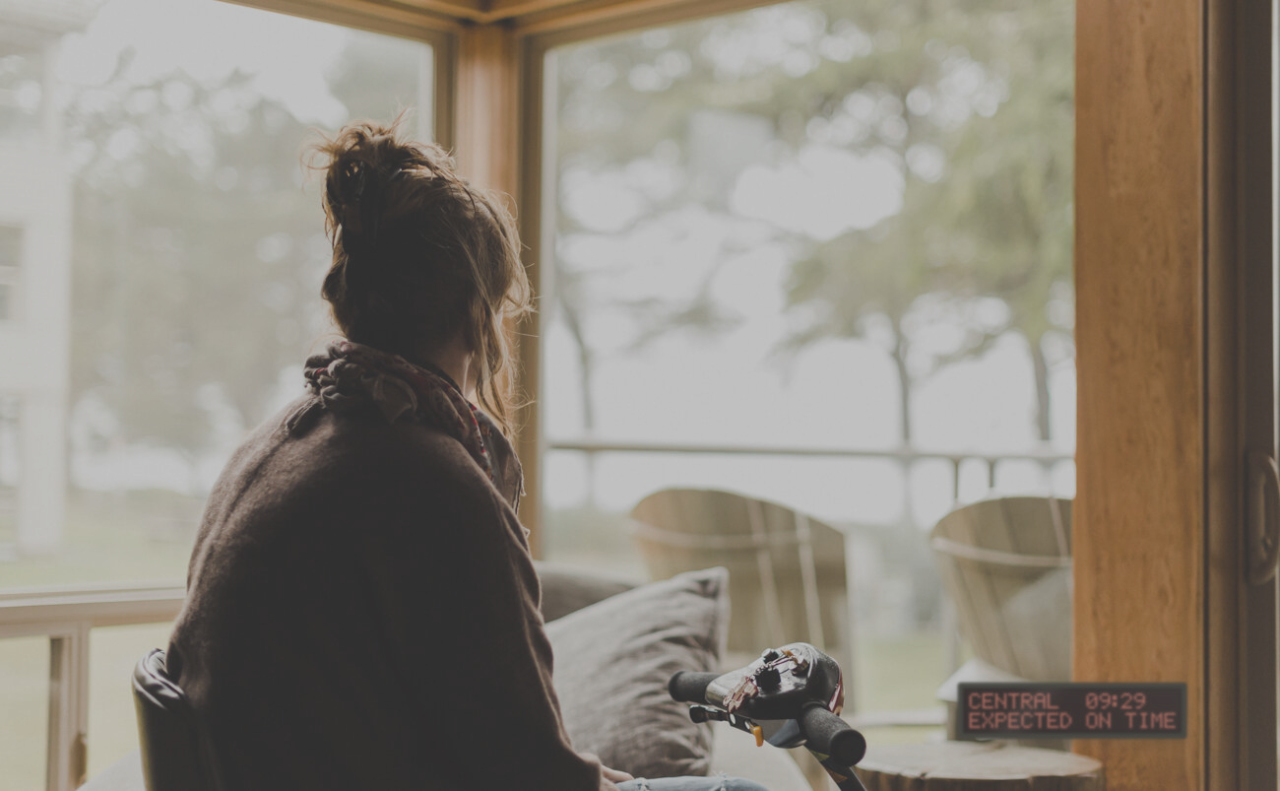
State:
9h29
